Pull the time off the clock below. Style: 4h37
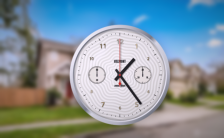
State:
1h24
